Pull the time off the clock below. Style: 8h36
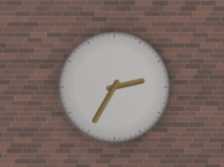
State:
2h35
